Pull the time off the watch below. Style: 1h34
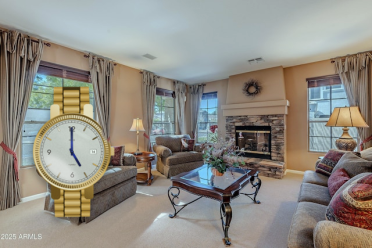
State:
5h00
